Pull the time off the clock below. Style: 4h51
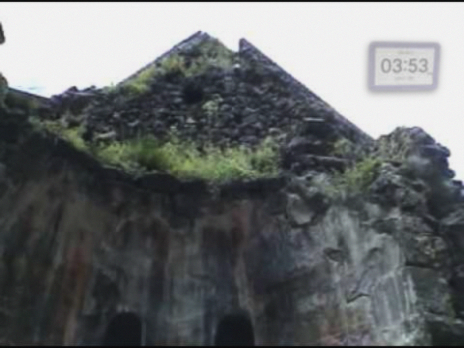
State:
3h53
